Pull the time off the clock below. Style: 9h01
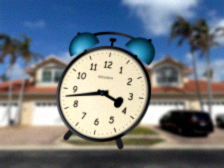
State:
3h43
